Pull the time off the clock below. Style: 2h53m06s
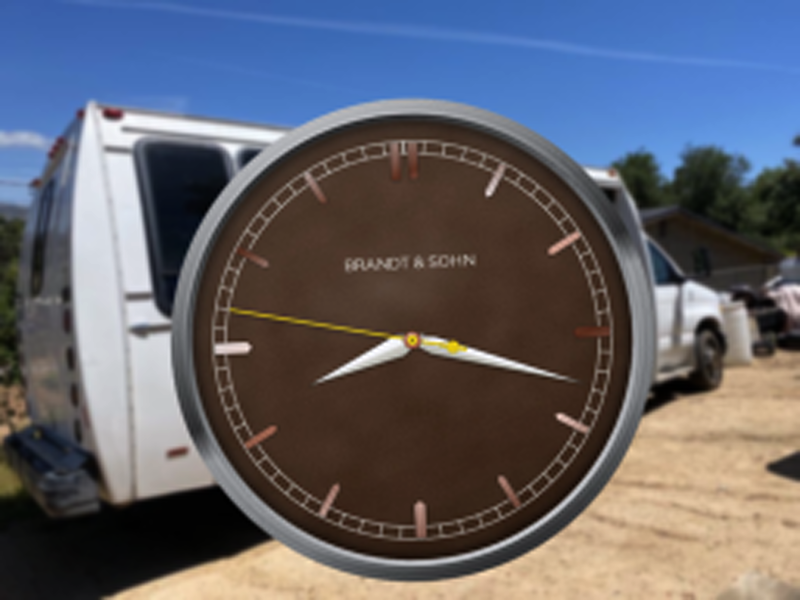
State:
8h17m47s
